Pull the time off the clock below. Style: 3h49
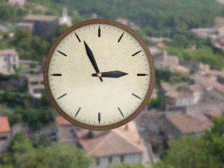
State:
2h56
